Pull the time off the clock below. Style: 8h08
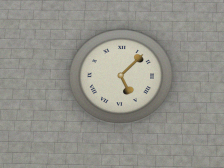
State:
5h07
